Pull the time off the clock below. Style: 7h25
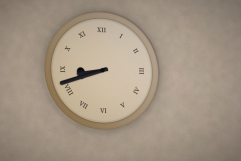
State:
8h42
